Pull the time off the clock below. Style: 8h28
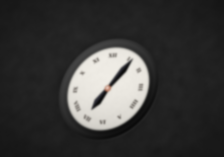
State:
7h06
